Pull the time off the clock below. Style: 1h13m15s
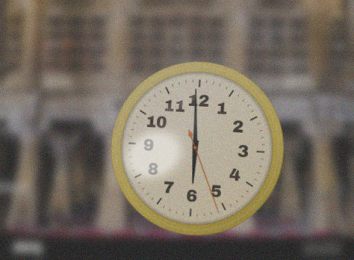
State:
5h59m26s
